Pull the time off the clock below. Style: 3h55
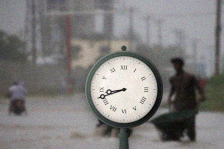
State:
8h42
